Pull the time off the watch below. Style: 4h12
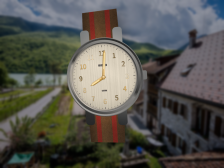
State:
8h01
